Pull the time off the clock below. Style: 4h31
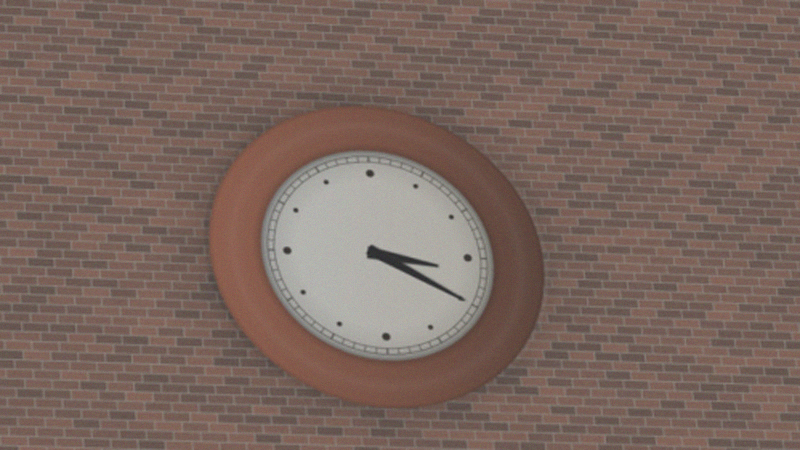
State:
3h20
